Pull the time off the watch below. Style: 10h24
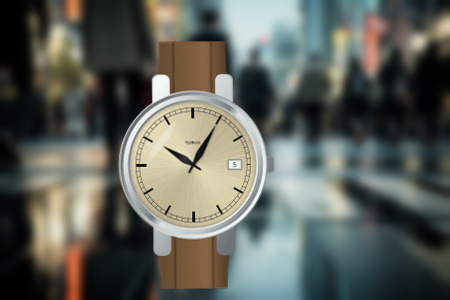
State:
10h05
